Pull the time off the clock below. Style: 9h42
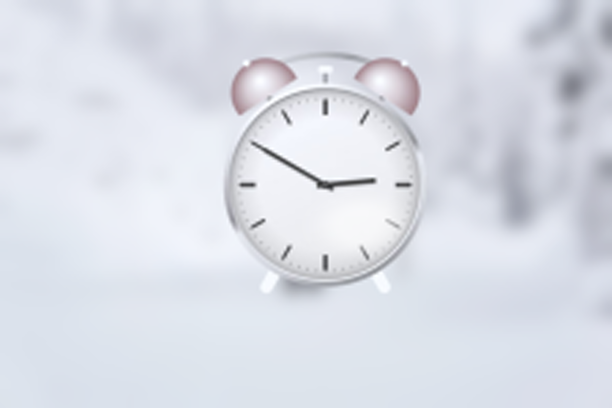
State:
2h50
